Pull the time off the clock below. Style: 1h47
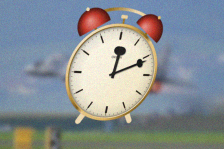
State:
12h11
